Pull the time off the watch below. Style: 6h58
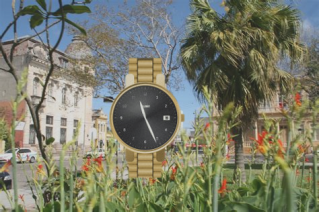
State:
11h26
